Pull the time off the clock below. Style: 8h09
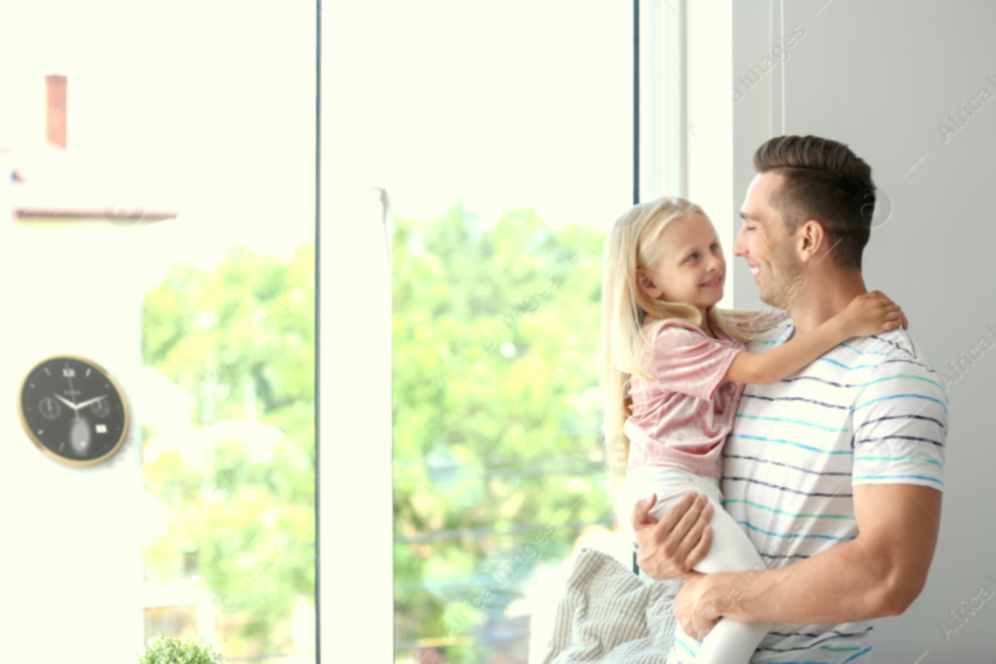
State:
10h12
